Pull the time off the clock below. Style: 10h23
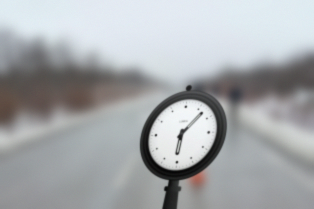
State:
6h07
